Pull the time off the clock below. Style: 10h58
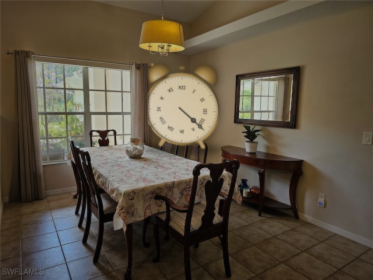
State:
4h22
